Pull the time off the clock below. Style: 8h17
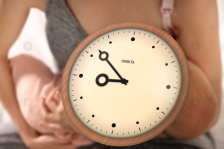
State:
8h52
